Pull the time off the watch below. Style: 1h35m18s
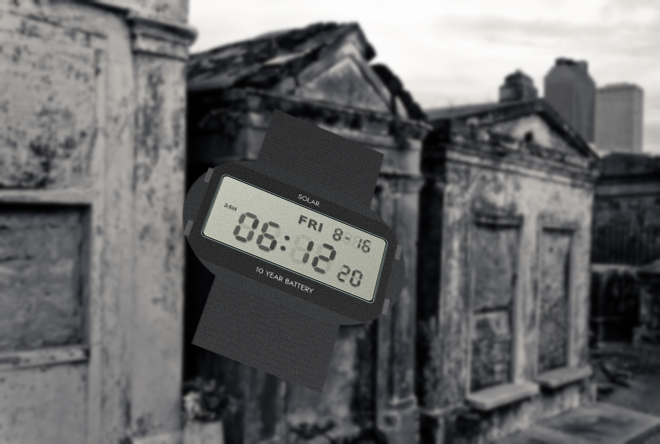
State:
6h12m20s
